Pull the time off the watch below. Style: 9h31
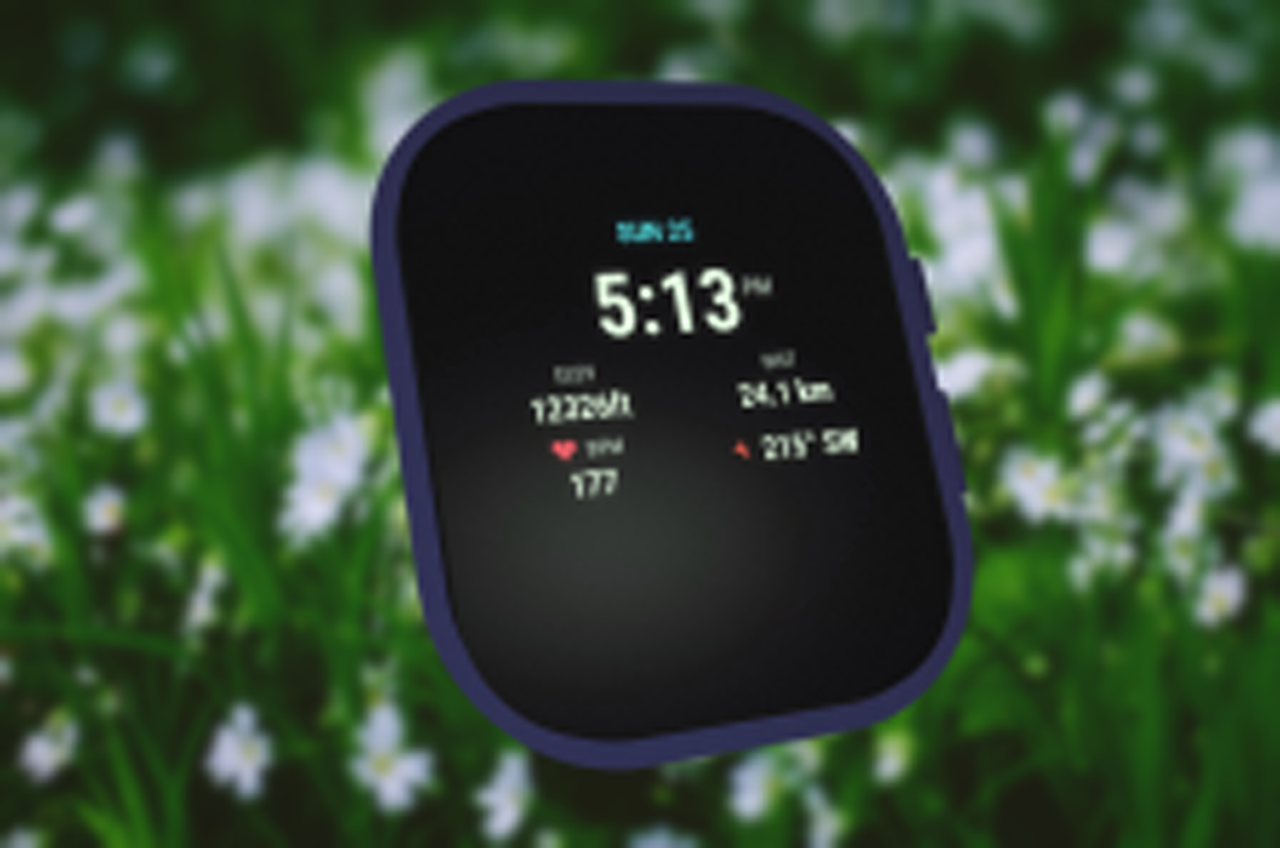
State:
5h13
